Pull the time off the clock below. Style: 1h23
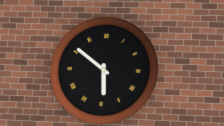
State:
5h51
